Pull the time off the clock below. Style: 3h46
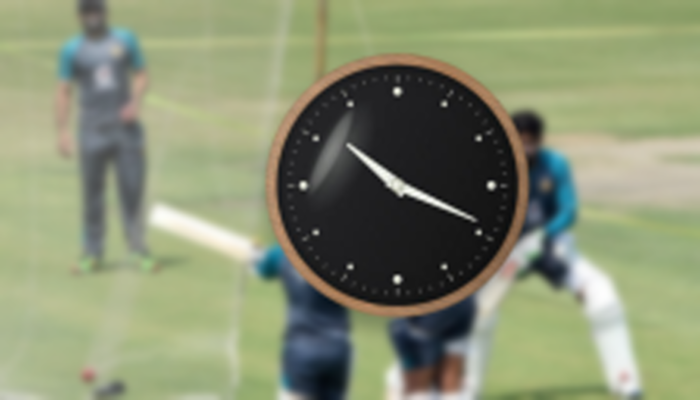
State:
10h19
